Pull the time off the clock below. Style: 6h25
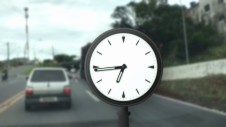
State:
6h44
